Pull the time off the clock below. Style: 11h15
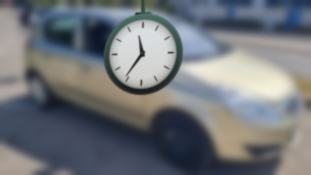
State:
11h36
